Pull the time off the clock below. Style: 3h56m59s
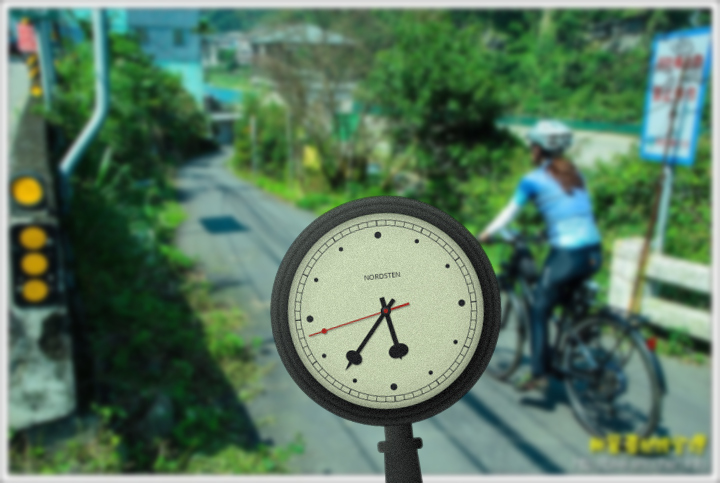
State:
5h36m43s
